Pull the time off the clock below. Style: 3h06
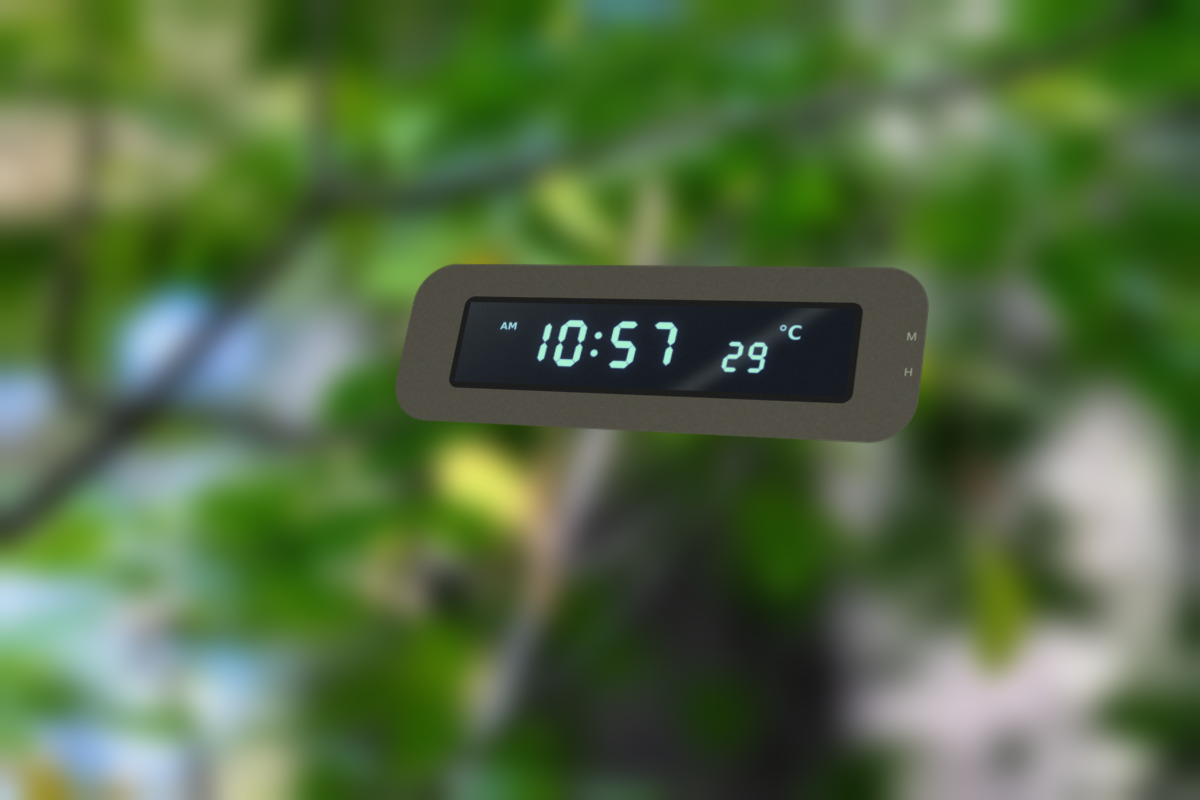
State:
10h57
